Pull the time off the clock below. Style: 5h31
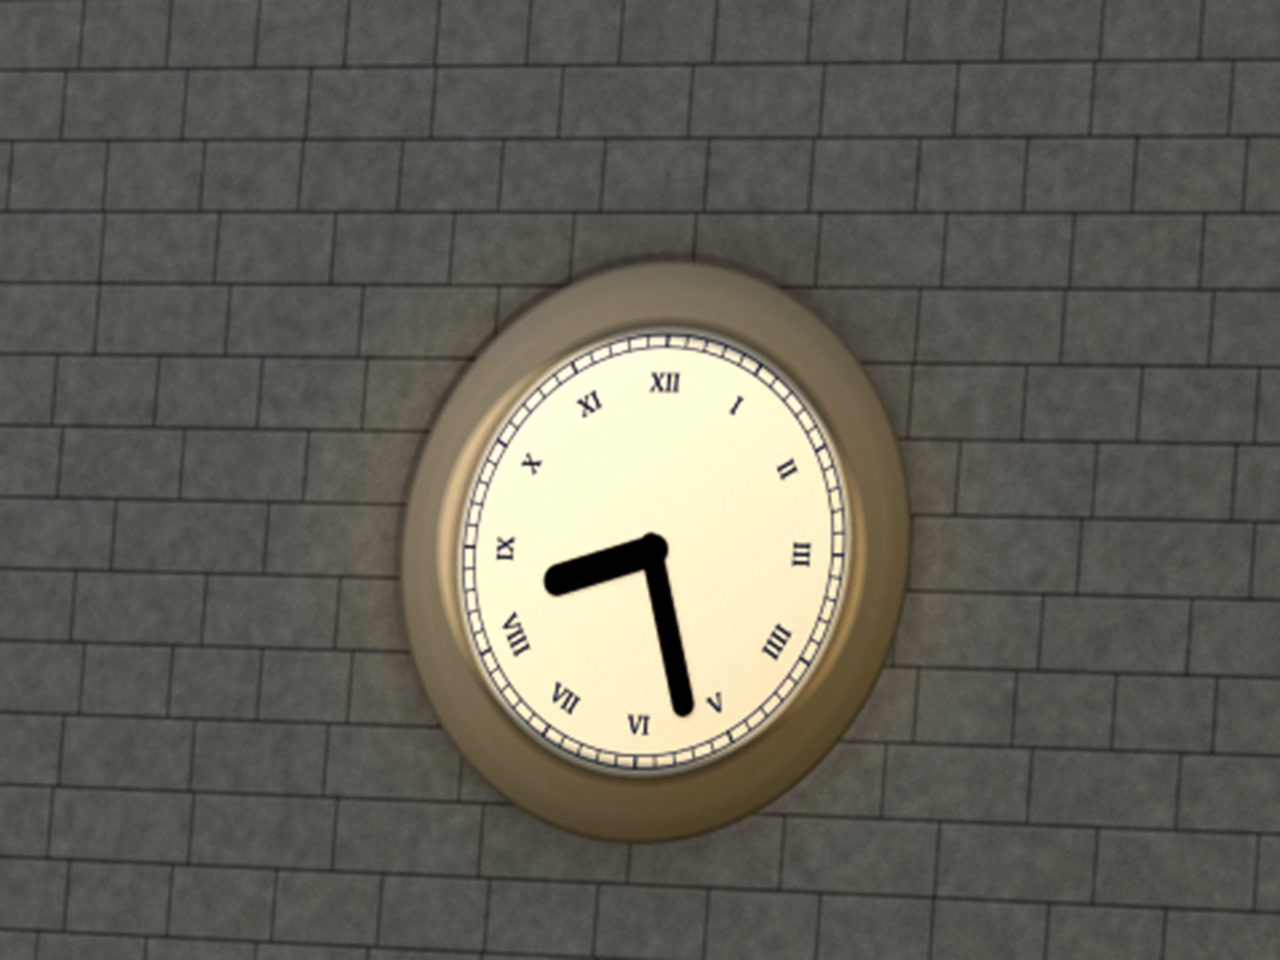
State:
8h27
